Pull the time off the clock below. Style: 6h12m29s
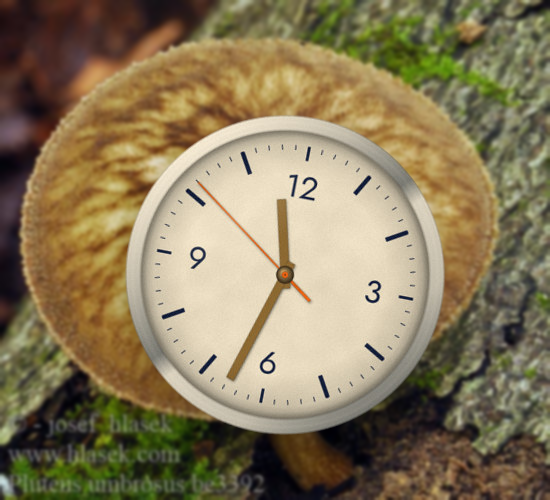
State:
11h32m51s
